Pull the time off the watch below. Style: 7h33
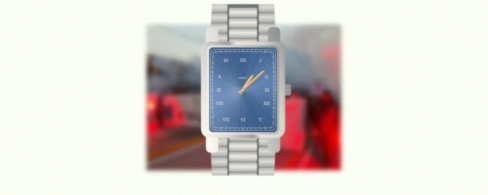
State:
1h08
